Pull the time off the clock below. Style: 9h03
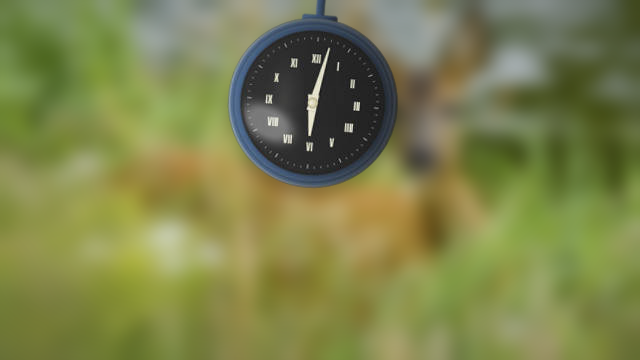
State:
6h02
